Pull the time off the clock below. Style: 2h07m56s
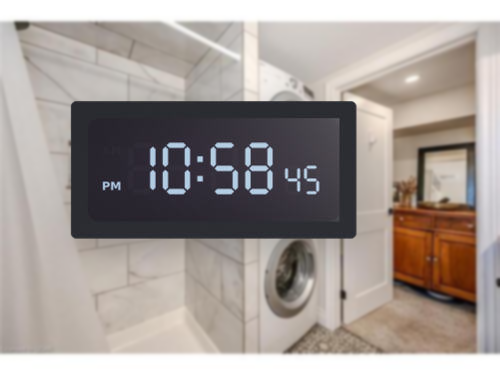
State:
10h58m45s
